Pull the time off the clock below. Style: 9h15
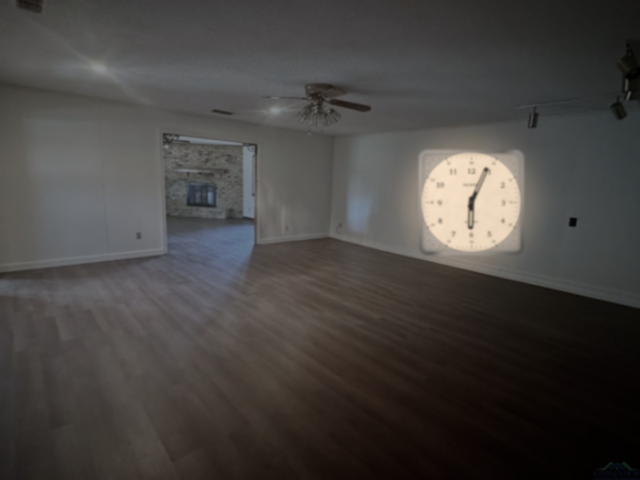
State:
6h04
